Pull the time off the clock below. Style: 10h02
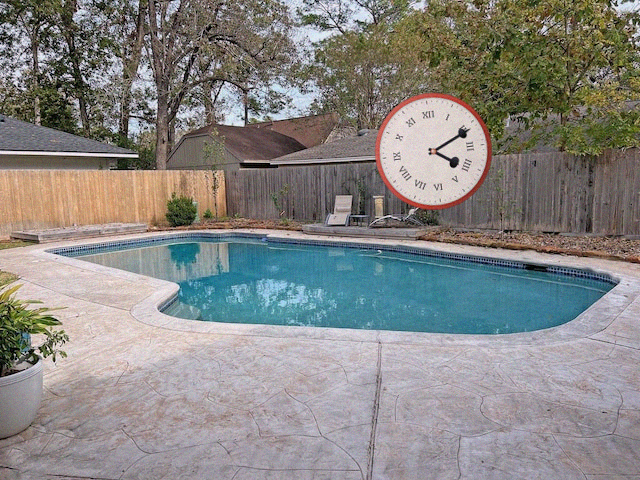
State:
4h11
